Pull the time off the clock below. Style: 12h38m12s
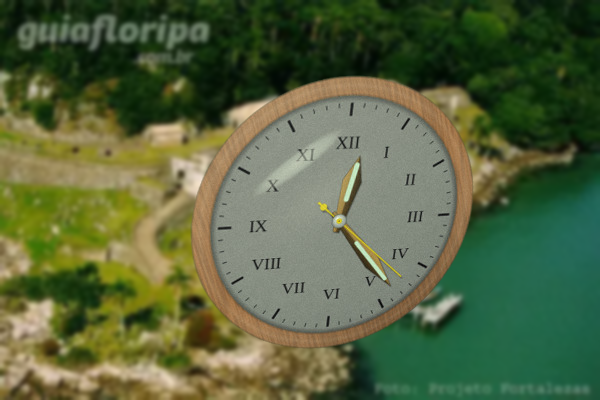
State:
12h23m22s
